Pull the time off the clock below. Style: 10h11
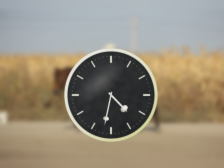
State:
4h32
